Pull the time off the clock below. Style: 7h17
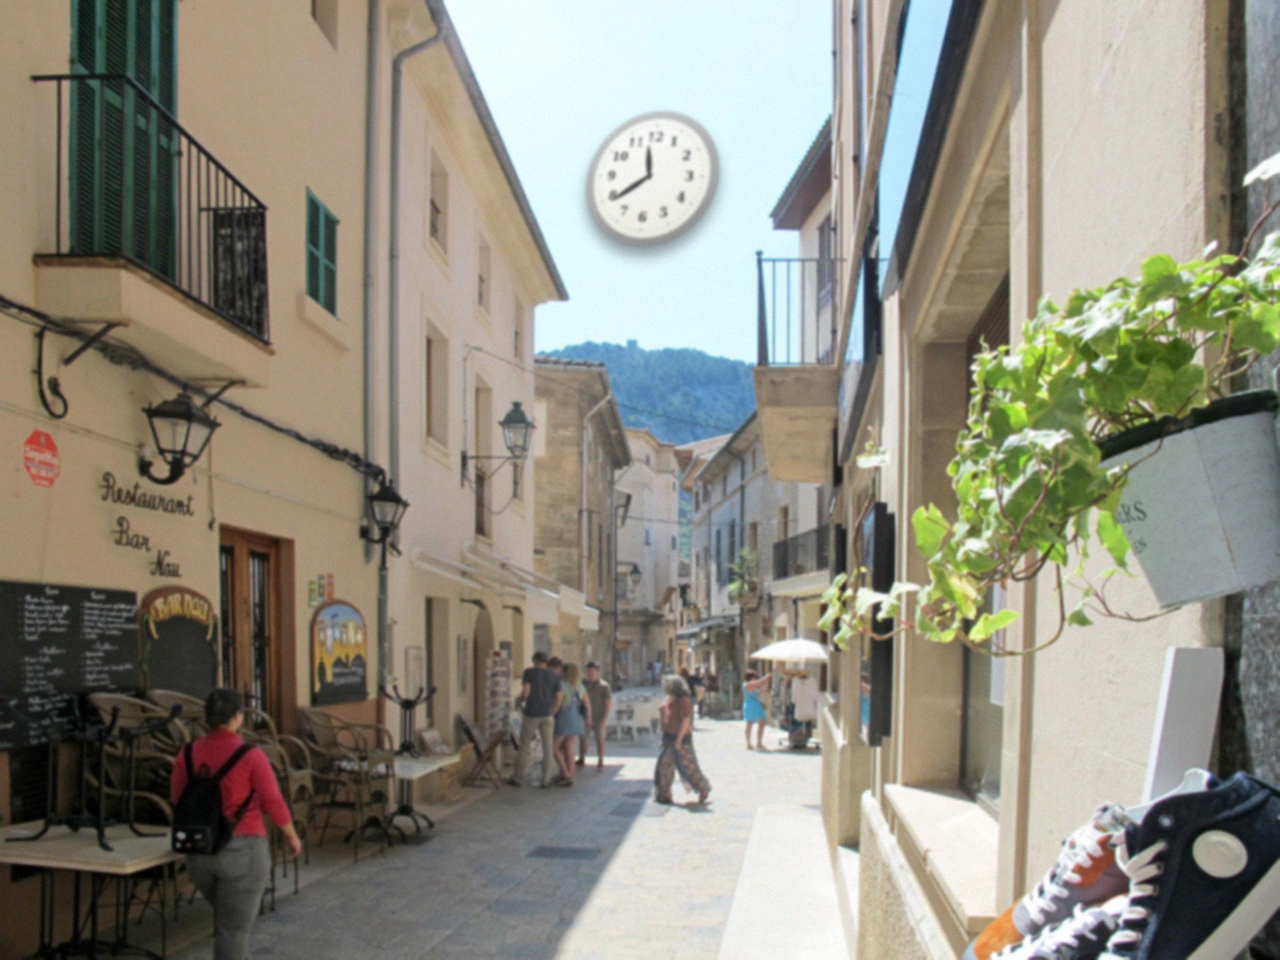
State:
11h39
